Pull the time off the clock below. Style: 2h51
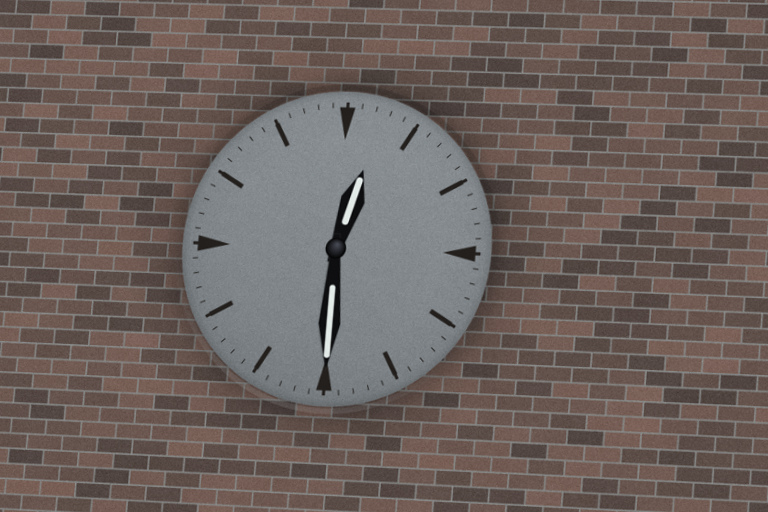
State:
12h30
